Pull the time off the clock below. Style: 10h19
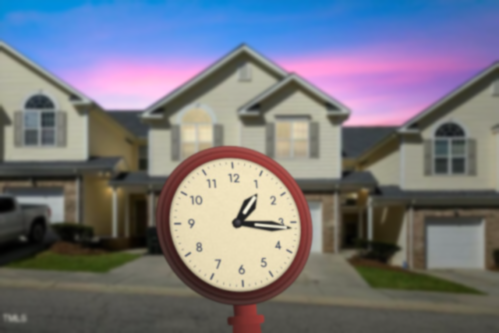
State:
1h16
